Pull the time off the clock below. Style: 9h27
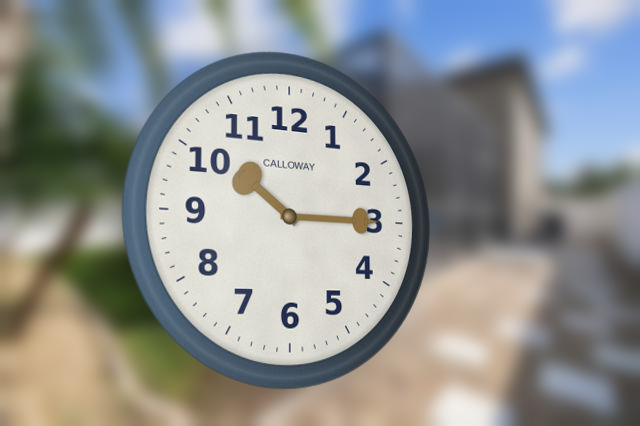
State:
10h15
